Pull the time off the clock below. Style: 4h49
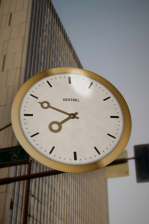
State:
7h49
